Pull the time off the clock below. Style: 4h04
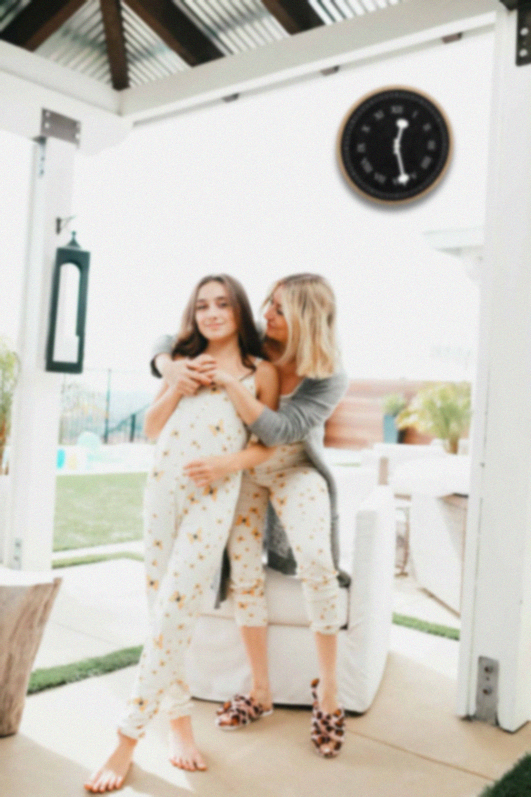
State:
12h28
